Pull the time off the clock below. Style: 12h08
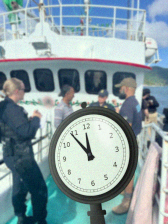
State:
11h54
